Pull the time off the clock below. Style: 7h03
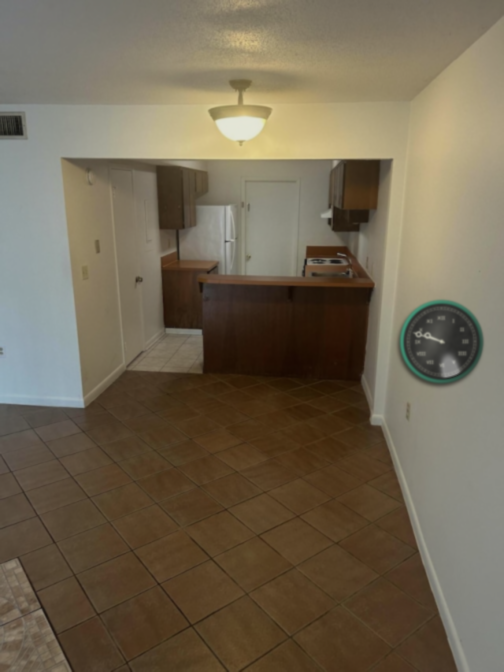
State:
9h48
